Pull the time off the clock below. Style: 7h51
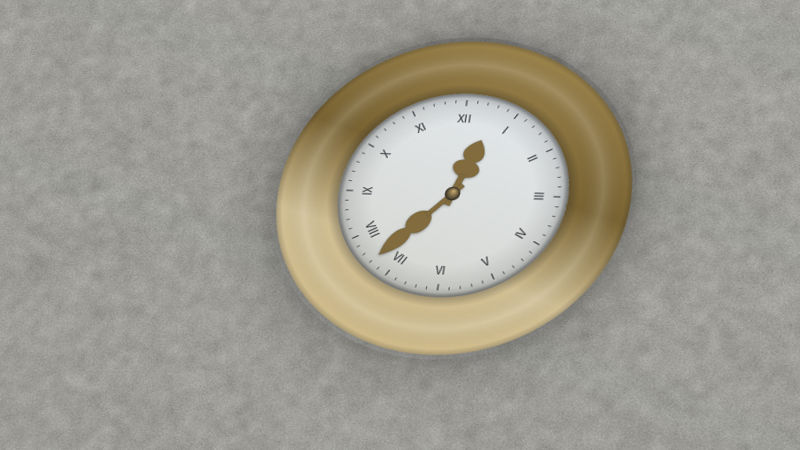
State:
12h37
